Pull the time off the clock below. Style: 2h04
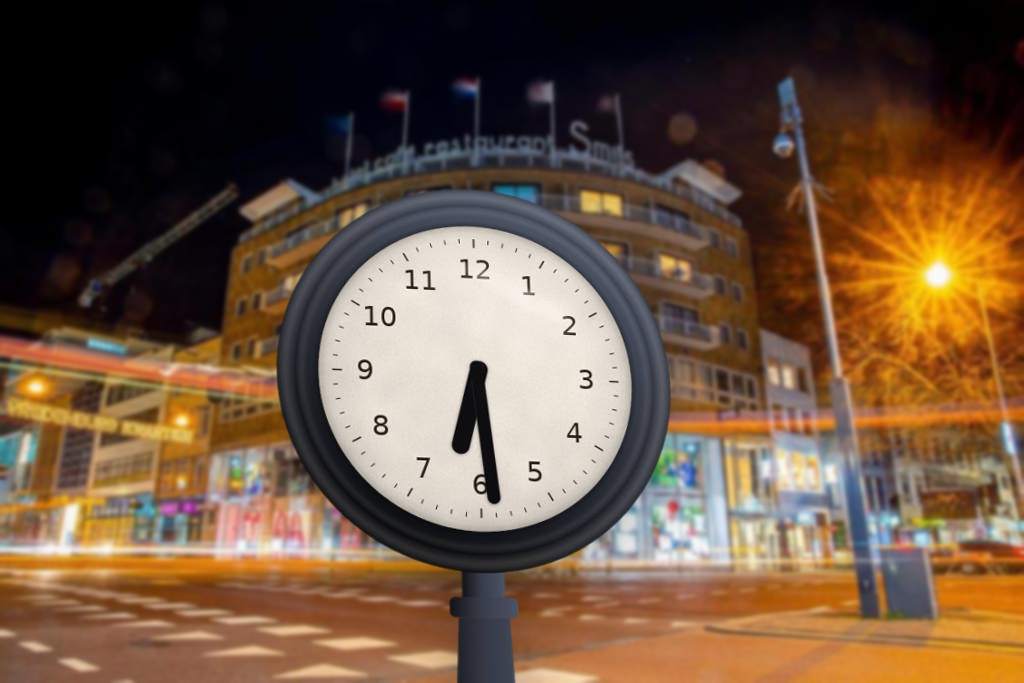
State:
6h29
